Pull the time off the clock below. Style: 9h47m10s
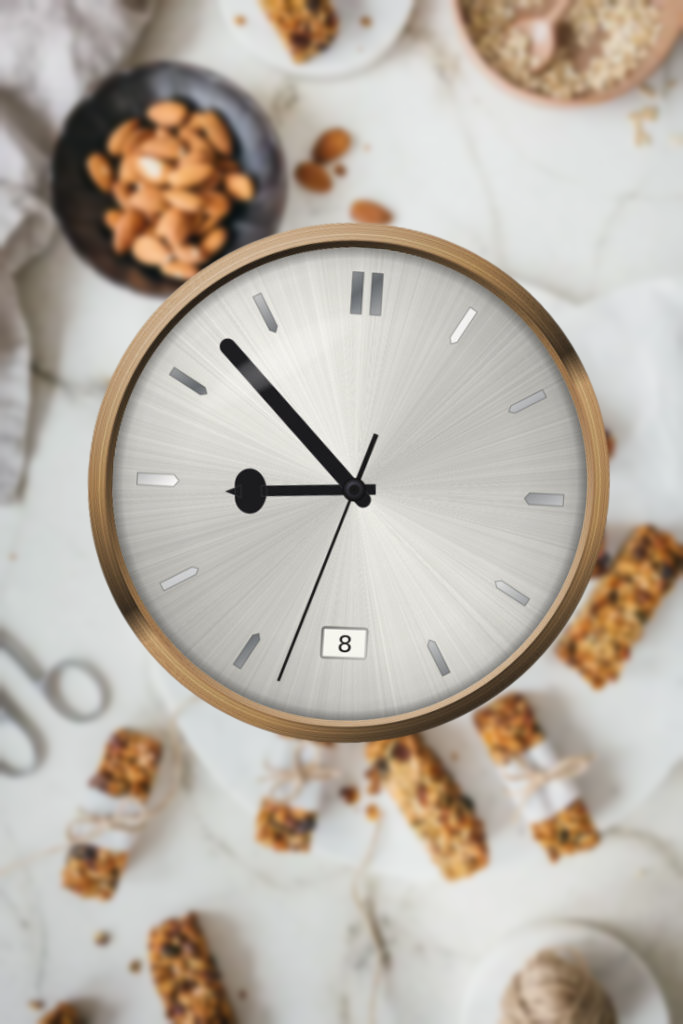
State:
8h52m33s
